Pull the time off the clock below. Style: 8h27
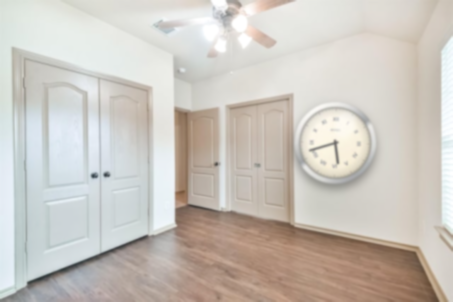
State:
5h42
